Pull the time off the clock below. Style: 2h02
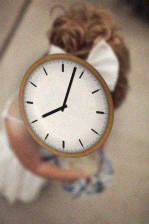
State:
8h03
